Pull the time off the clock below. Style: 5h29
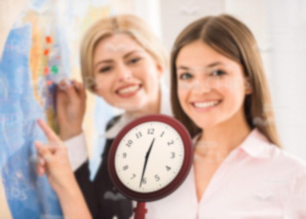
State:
12h31
